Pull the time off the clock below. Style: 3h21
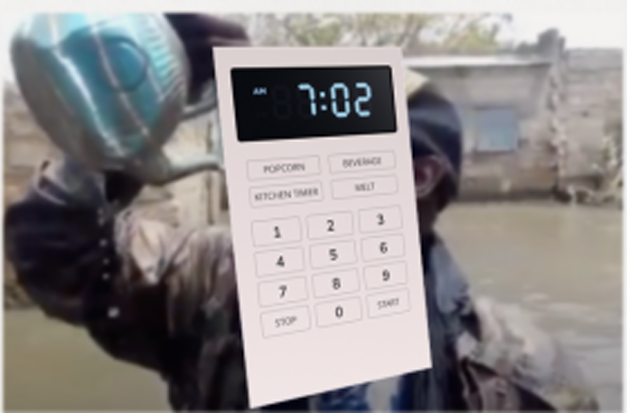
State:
7h02
